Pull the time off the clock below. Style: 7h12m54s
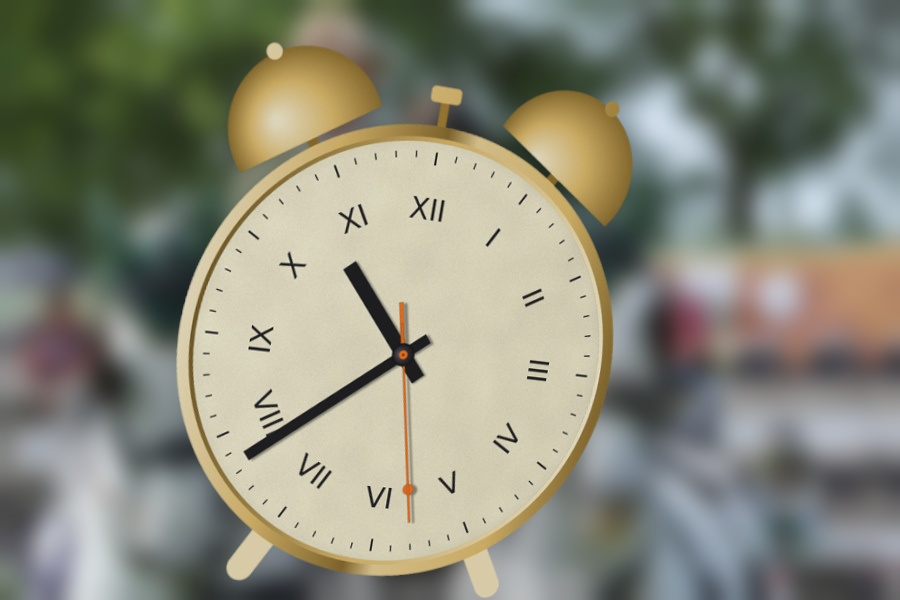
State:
10h38m28s
